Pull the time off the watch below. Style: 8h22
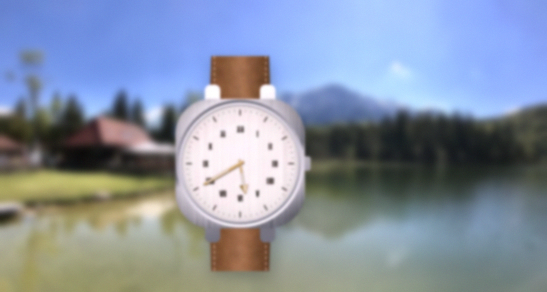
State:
5h40
